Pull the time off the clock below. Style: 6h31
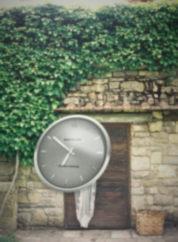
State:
6h51
